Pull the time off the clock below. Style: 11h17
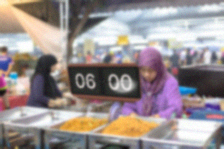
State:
6h00
